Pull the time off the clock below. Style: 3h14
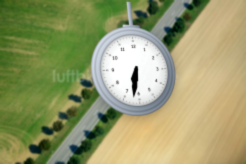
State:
6h32
